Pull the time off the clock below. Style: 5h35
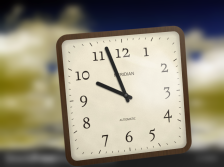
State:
9h57
